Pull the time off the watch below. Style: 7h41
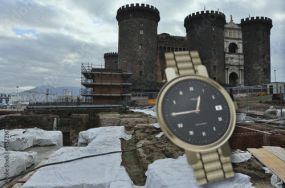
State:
12h45
